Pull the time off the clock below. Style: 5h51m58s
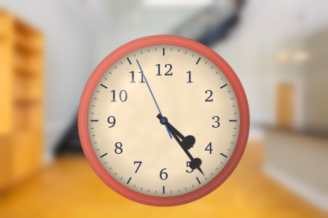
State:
4h23m56s
